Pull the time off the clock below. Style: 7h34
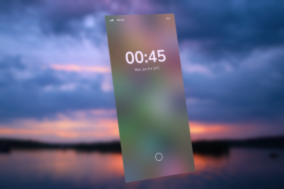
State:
0h45
